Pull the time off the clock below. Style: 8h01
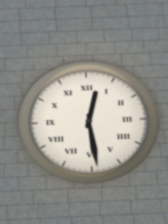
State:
12h29
